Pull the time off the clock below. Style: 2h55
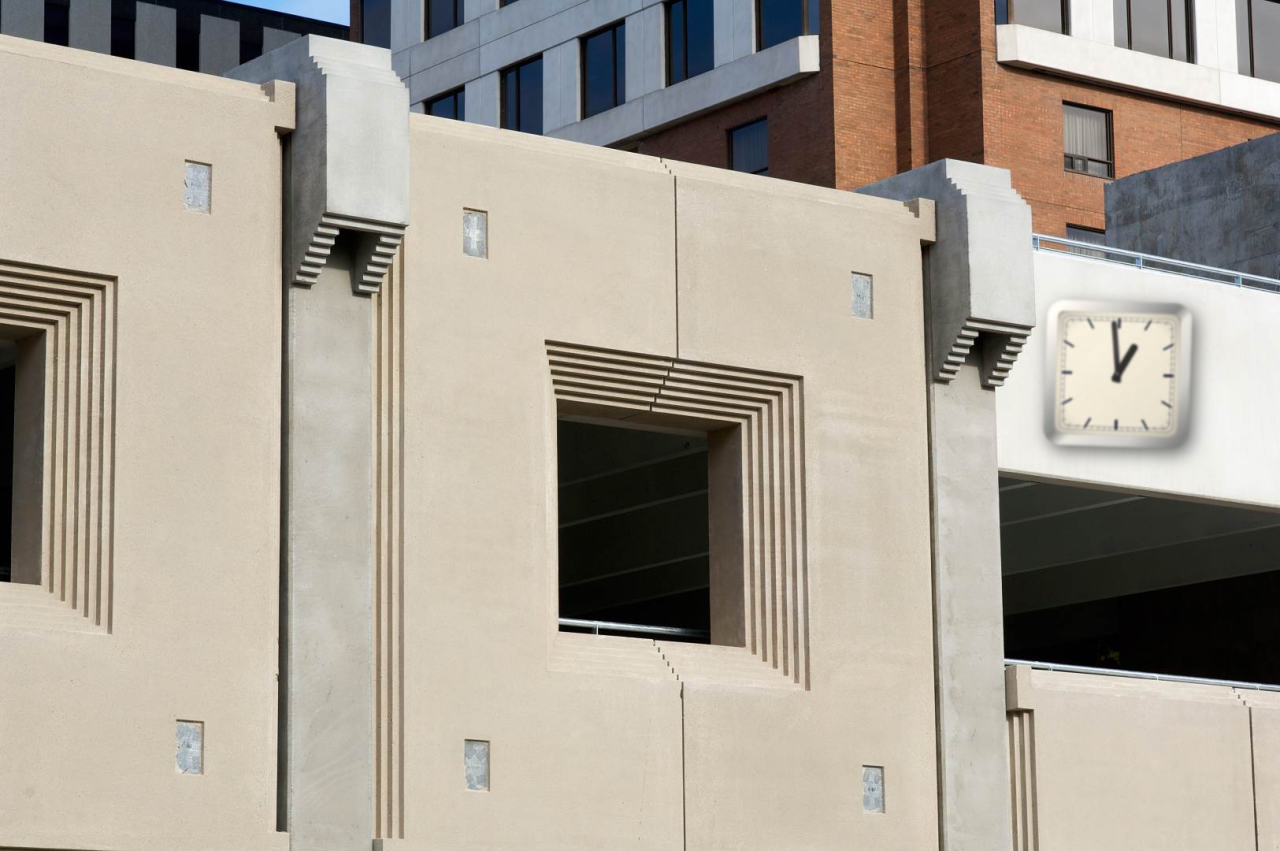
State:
12h59
